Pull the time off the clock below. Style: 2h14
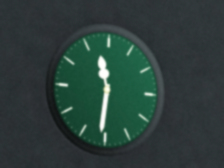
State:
11h31
